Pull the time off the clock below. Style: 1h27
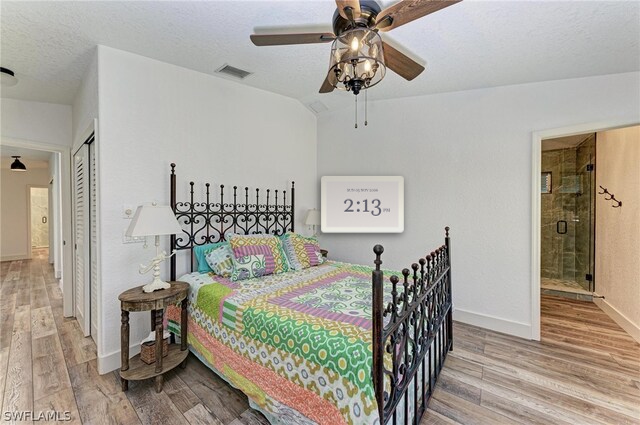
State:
2h13
